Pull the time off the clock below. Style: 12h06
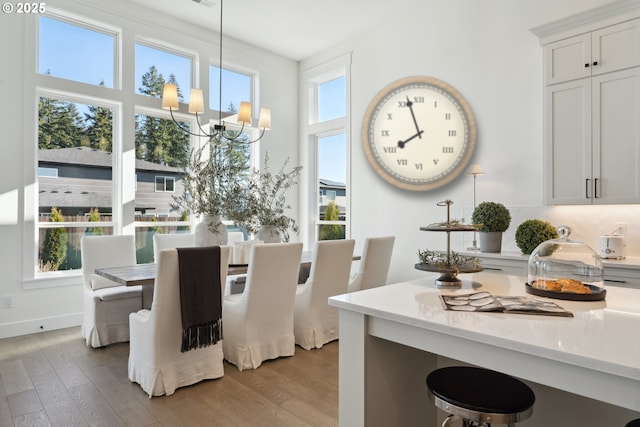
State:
7h57
